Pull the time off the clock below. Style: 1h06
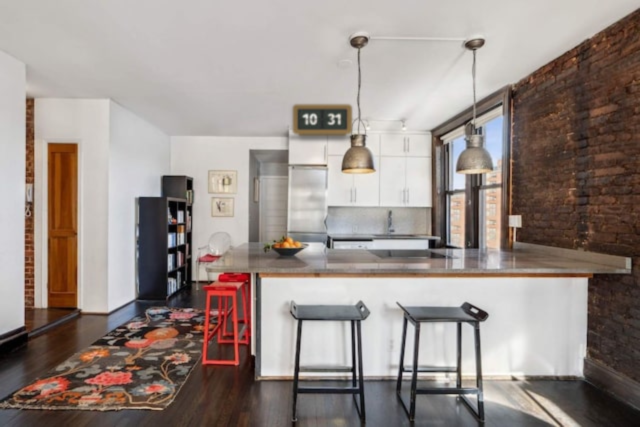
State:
10h31
